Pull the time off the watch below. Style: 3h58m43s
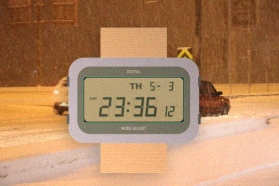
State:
23h36m12s
